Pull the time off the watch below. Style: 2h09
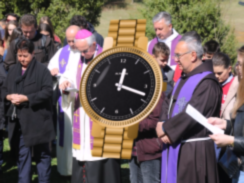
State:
12h18
